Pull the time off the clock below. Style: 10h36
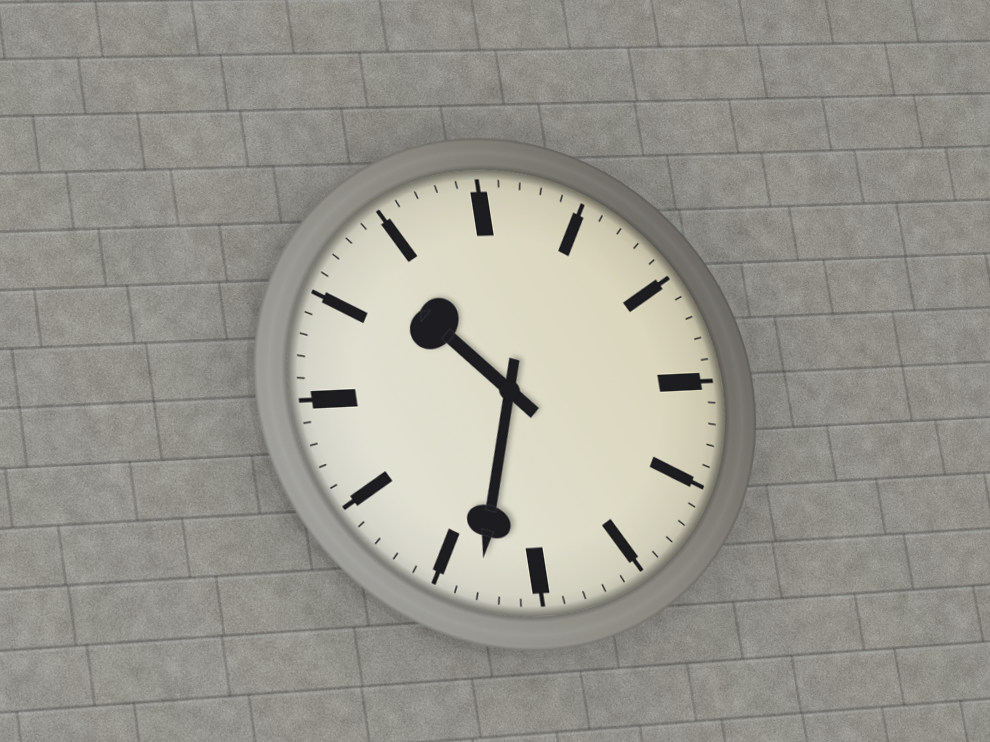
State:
10h33
